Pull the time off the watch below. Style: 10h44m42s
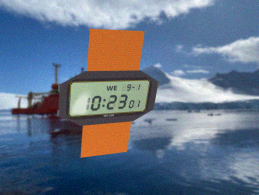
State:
10h23m01s
